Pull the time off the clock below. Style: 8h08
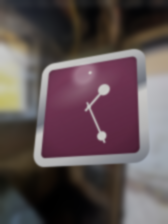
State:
1h26
